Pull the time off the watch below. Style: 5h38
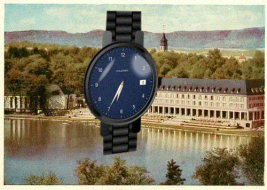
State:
6h35
